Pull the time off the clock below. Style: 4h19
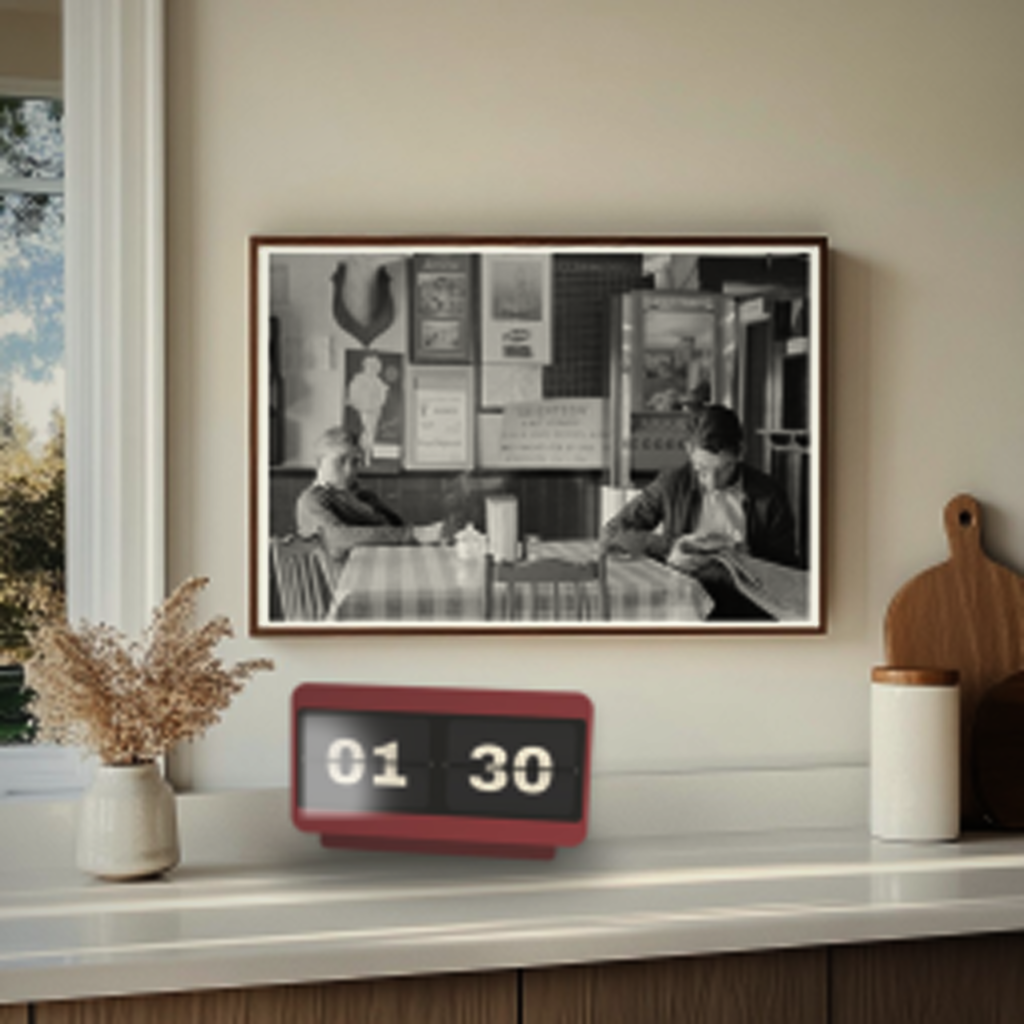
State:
1h30
